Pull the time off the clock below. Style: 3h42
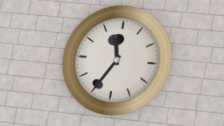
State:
11h35
